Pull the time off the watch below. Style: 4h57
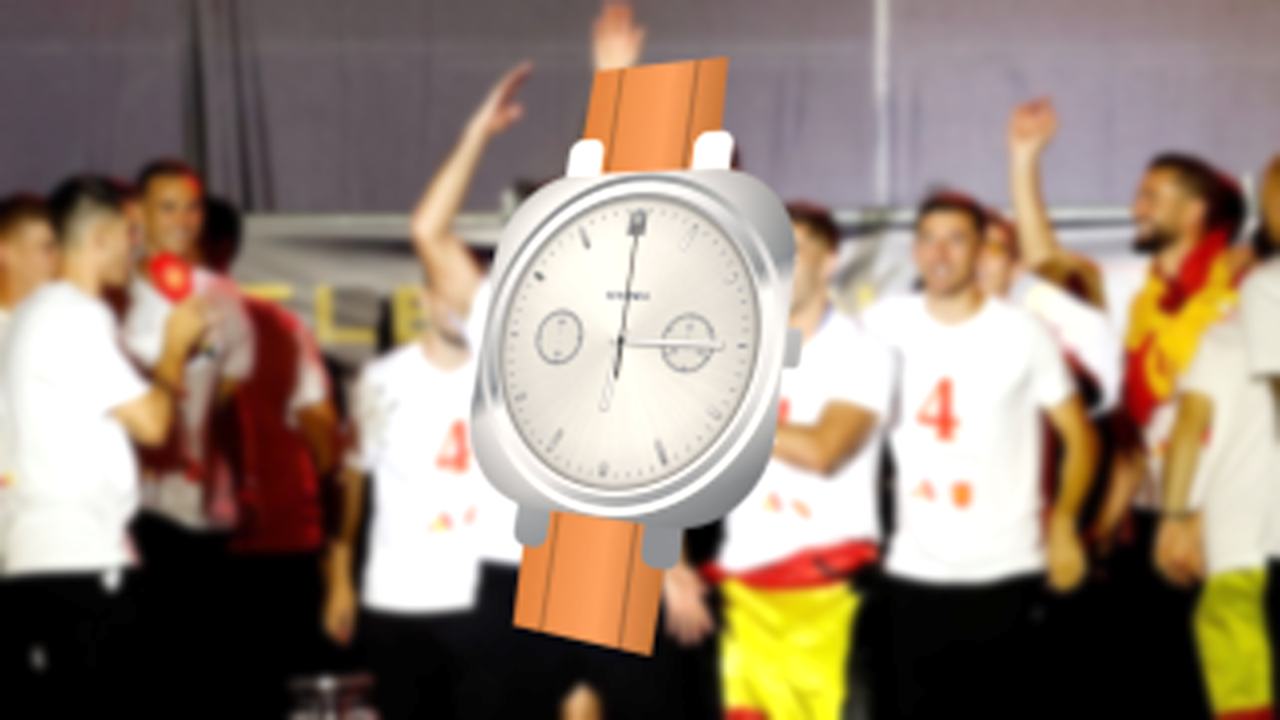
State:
6h15
